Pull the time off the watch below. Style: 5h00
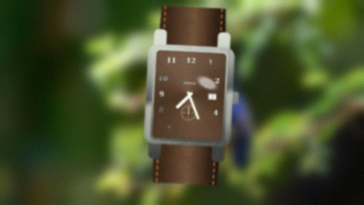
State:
7h26
